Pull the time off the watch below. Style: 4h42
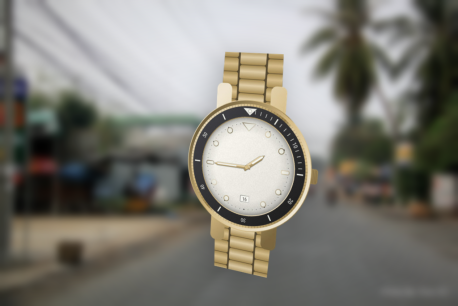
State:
1h45
